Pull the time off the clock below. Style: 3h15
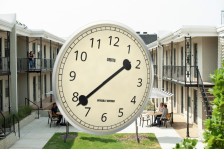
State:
1h38
